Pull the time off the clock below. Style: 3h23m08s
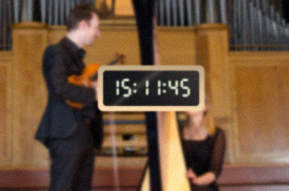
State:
15h11m45s
